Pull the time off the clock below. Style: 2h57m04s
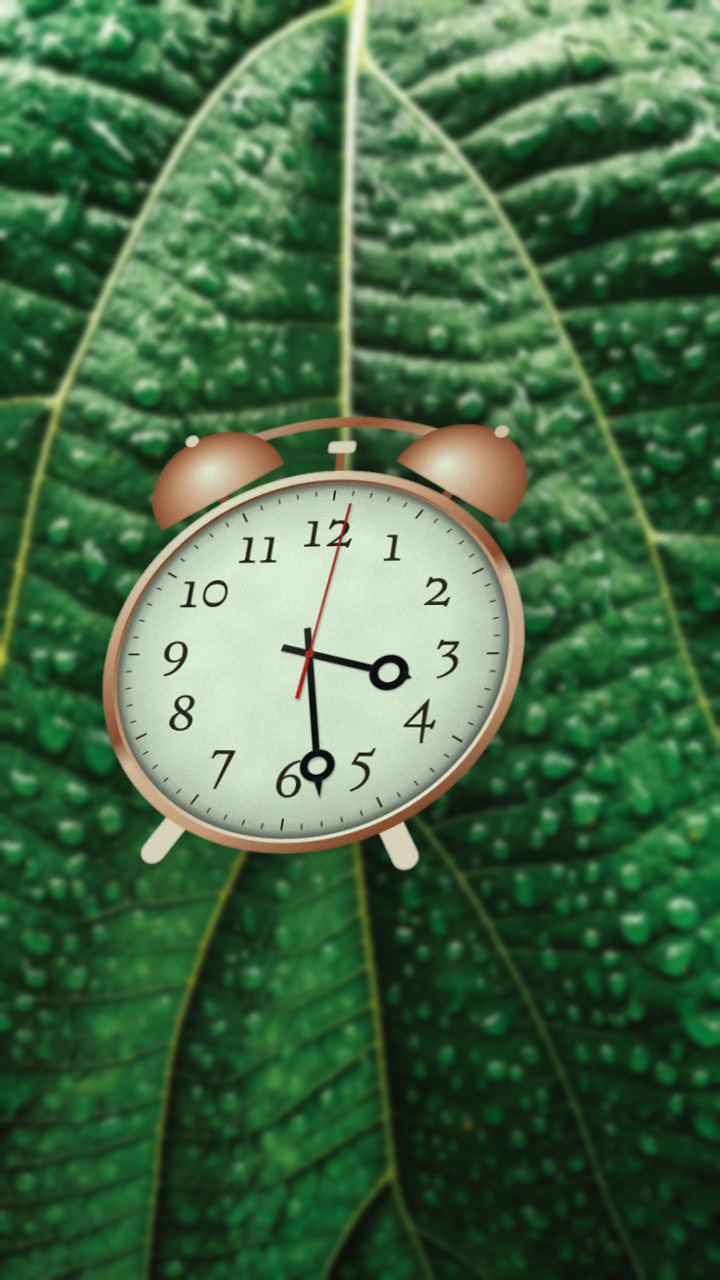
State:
3h28m01s
